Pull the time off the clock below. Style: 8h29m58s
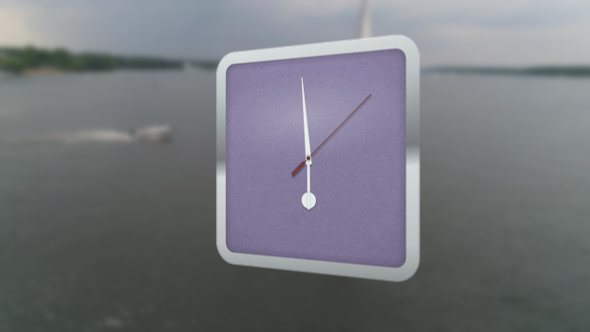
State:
5h59m08s
